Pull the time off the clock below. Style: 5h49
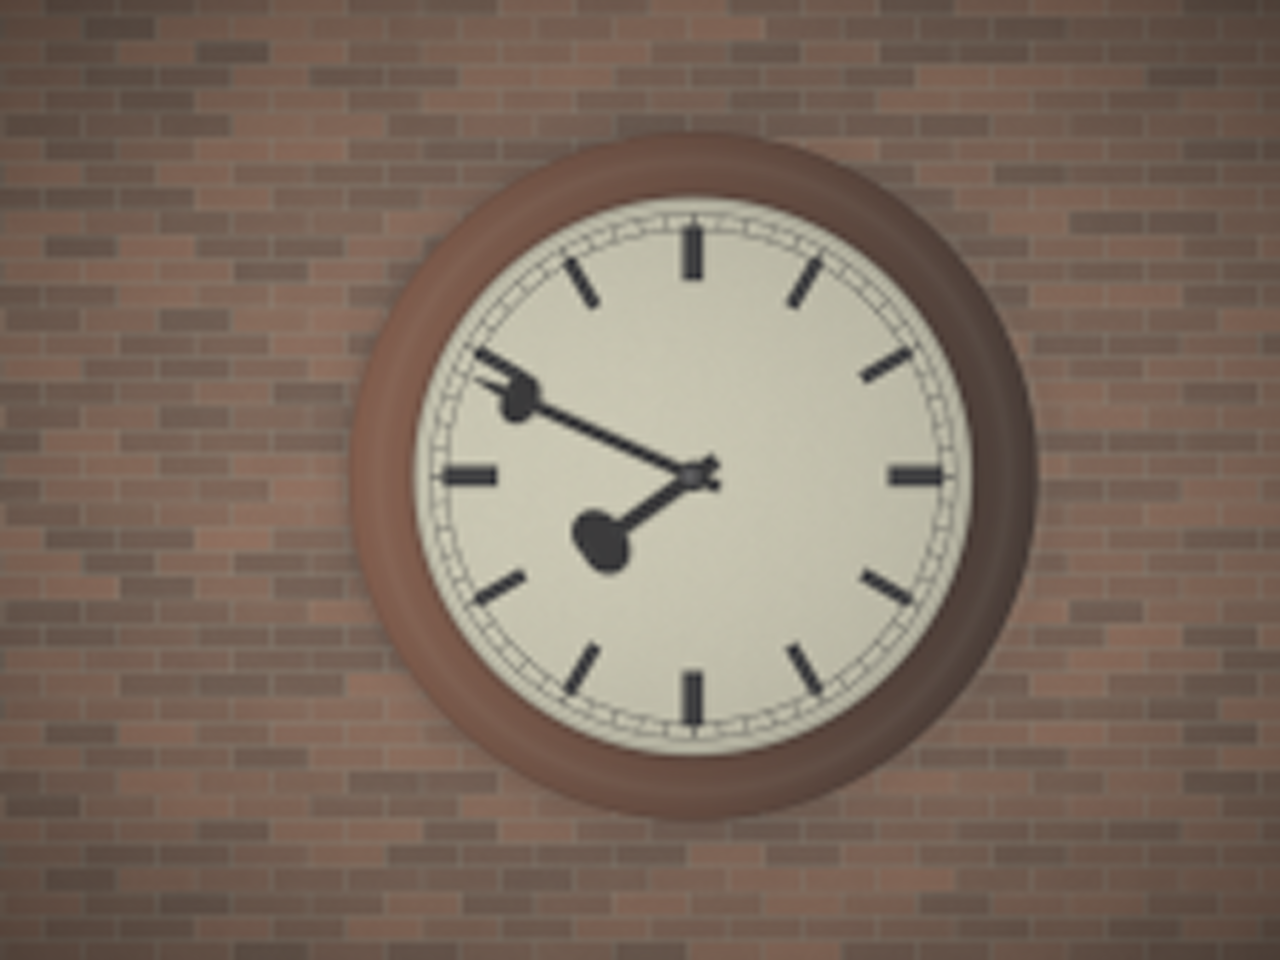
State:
7h49
